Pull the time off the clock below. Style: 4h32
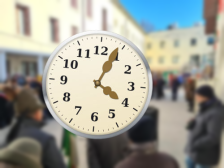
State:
4h04
